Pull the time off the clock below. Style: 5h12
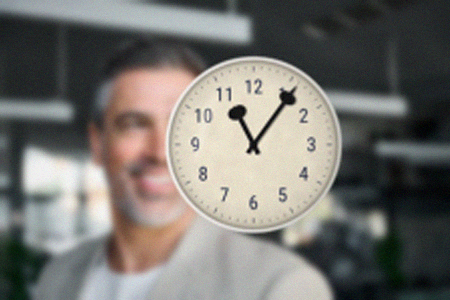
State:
11h06
